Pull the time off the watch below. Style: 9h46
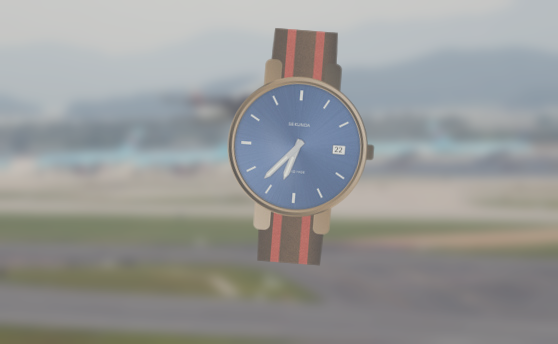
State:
6h37
